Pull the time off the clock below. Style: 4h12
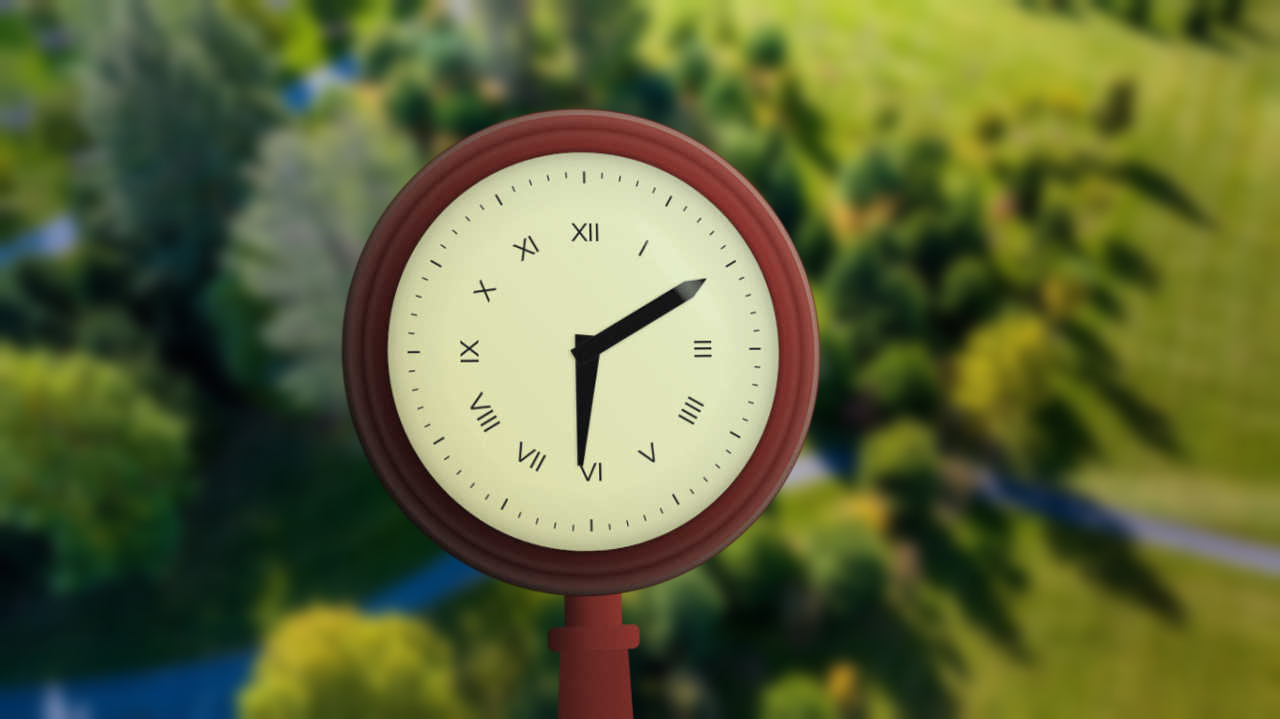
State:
6h10
